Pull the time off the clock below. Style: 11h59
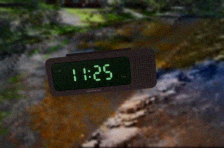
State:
11h25
